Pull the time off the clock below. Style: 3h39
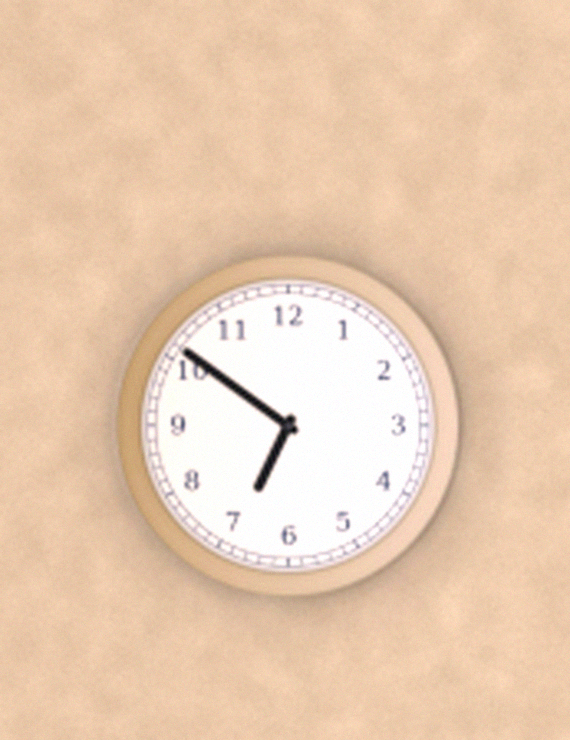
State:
6h51
